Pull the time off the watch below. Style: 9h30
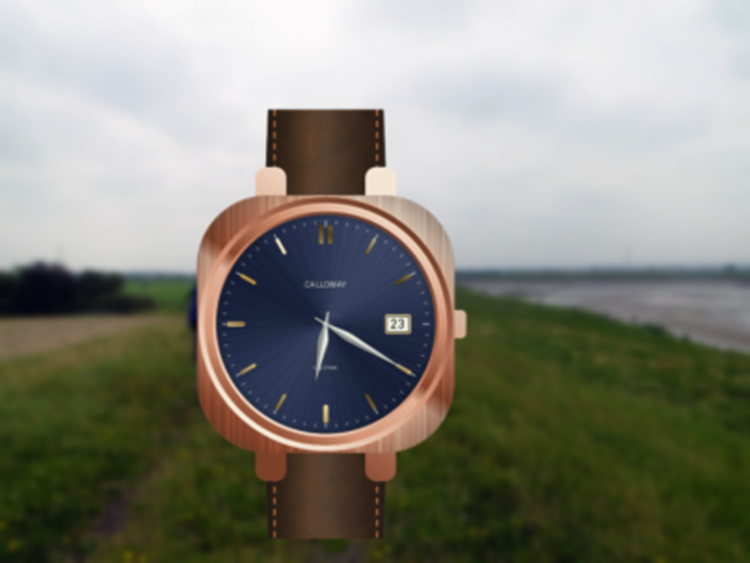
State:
6h20
